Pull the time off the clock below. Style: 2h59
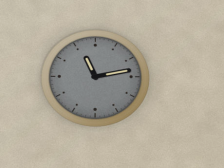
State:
11h13
